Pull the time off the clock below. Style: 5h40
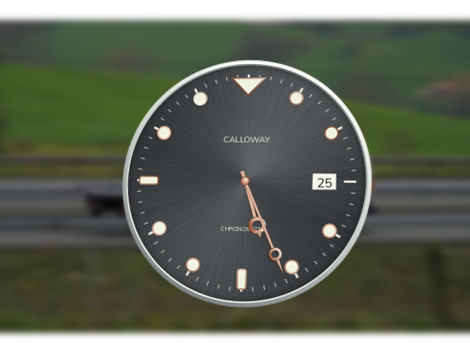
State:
5h26
